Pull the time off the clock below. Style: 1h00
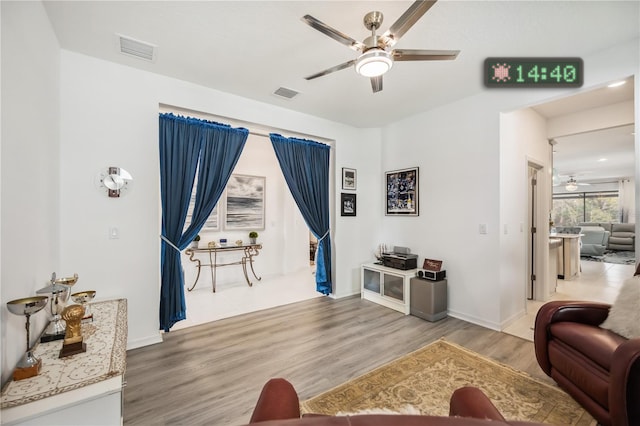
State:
14h40
